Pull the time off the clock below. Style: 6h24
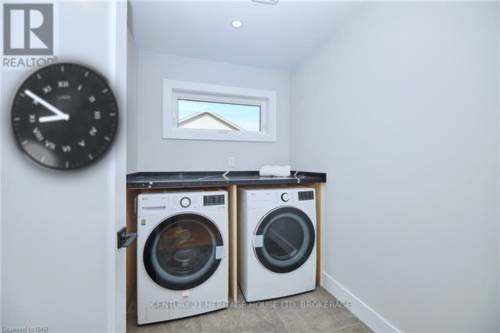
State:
8h51
